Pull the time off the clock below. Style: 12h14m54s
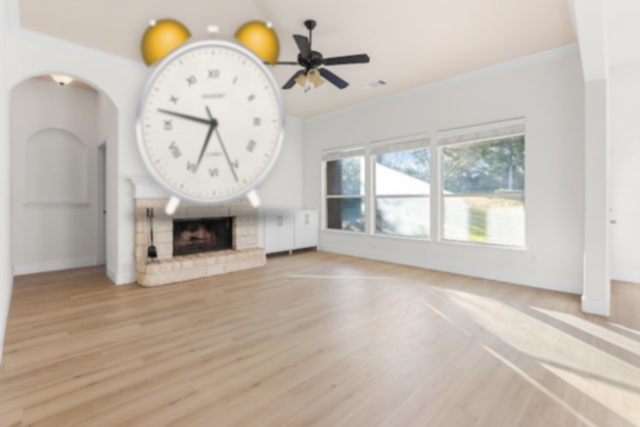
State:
6h47m26s
